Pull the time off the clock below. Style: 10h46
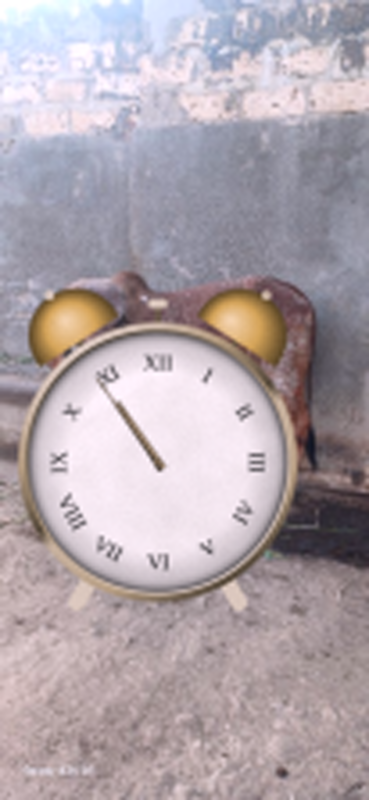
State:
10h54
